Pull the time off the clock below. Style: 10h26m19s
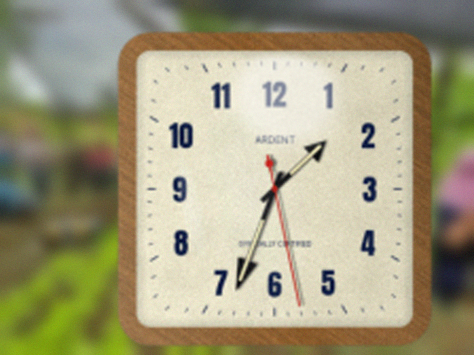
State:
1h33m28s
